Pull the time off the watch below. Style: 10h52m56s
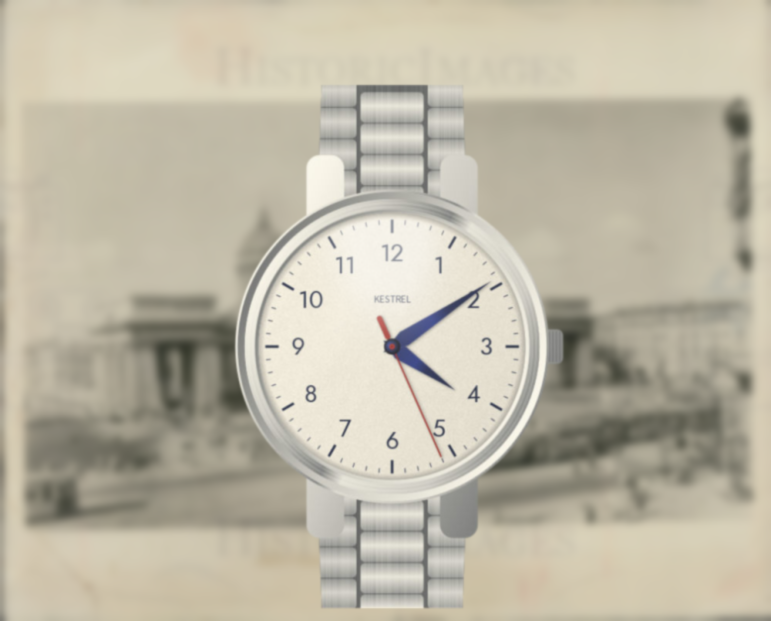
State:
4h09m26s
